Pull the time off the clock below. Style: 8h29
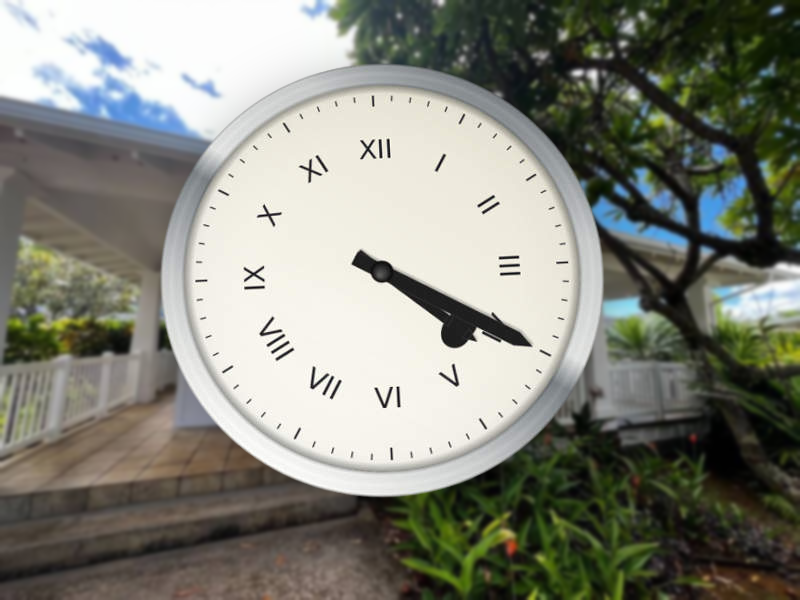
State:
4h20
